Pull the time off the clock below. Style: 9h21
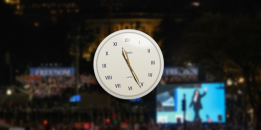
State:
11h26
